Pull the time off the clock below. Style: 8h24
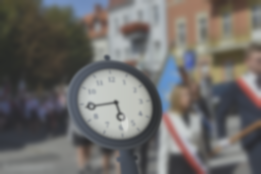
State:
5h44
